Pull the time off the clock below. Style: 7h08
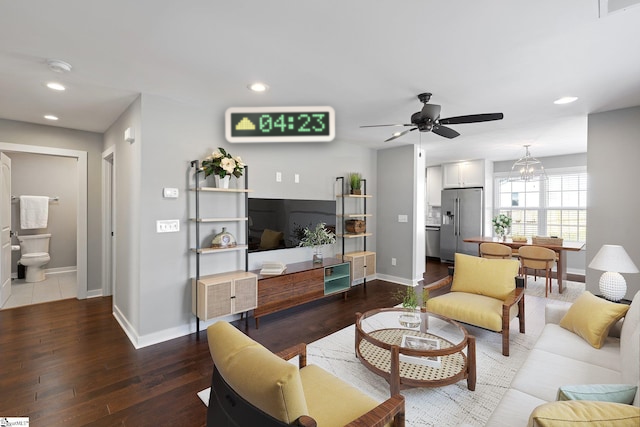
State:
4h23
